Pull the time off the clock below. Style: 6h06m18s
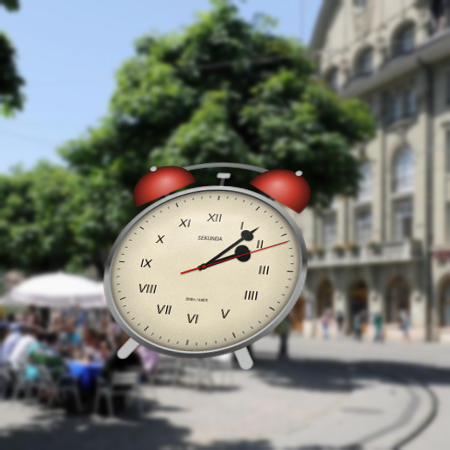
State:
2h07m11s
